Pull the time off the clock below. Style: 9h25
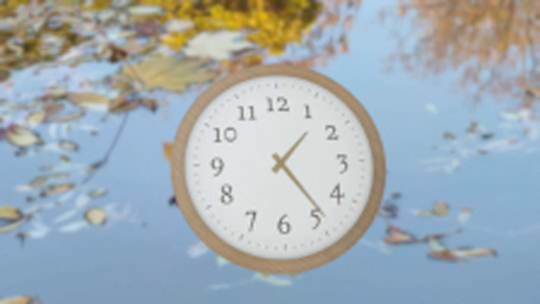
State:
1h24
